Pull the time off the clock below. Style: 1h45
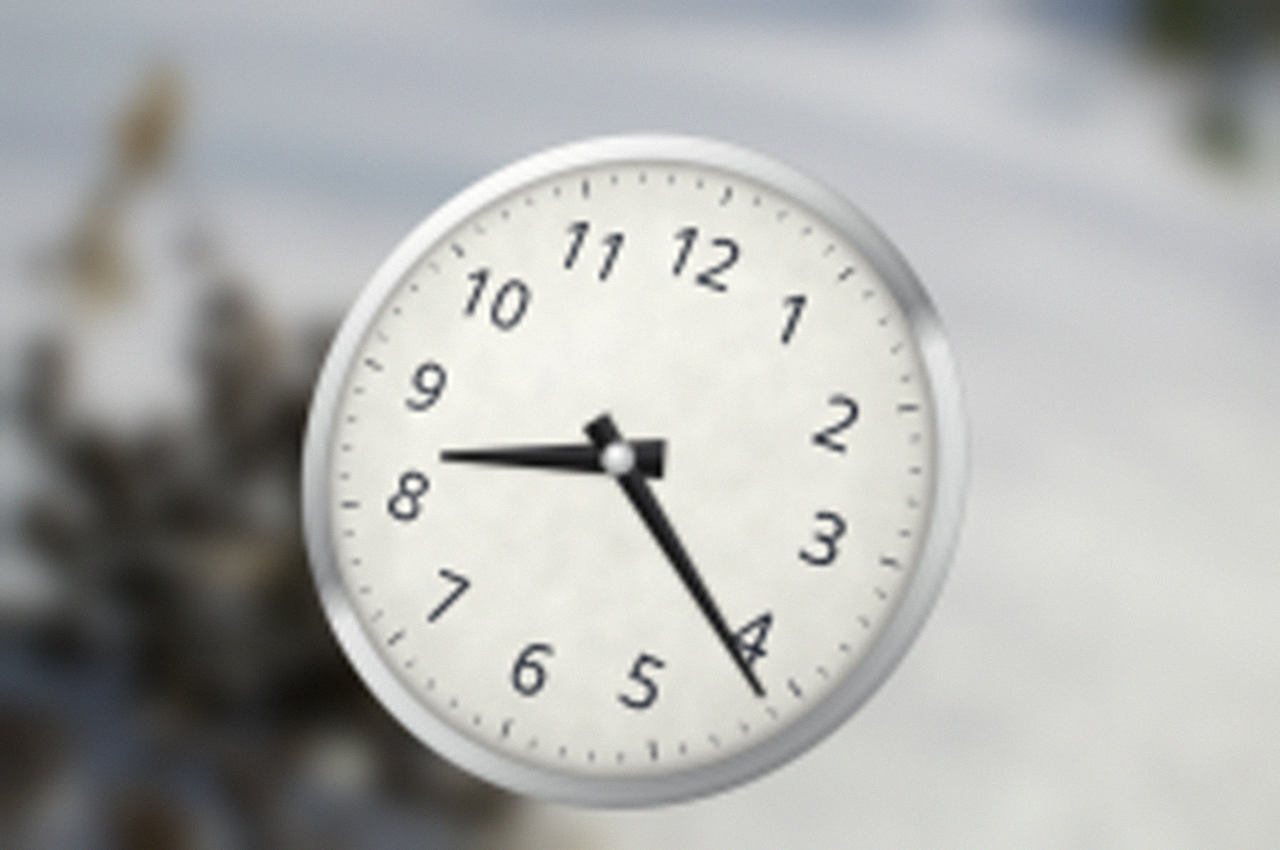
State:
8h21
